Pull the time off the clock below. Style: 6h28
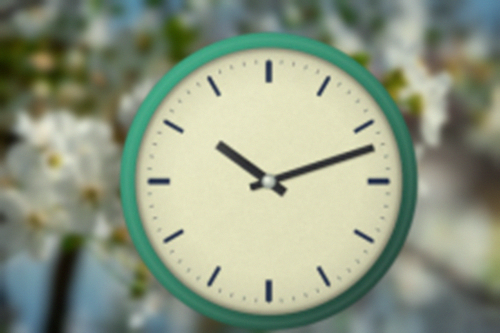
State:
10h12
